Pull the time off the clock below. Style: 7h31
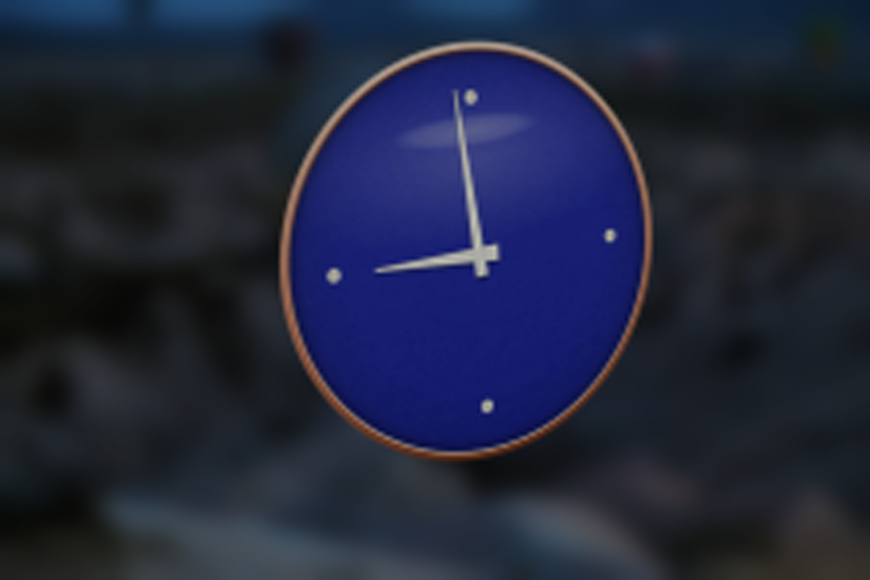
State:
8h59
